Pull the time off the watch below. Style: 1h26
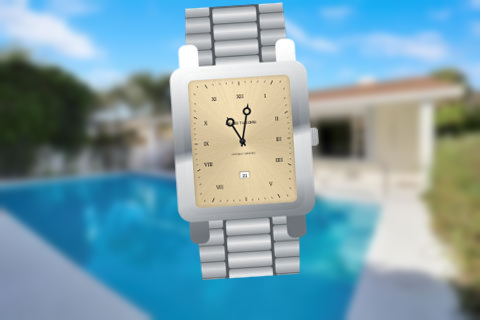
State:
11h02
